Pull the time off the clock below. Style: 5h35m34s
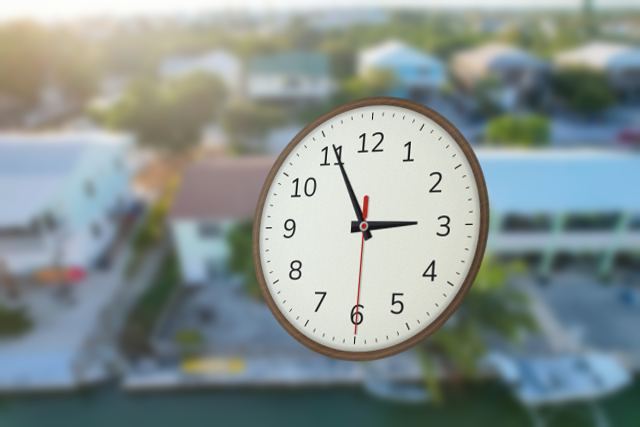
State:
2h55m30s
